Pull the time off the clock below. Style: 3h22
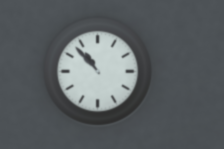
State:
10h53
